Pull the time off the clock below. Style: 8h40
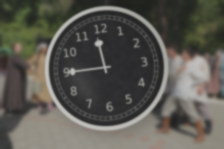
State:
11h45
